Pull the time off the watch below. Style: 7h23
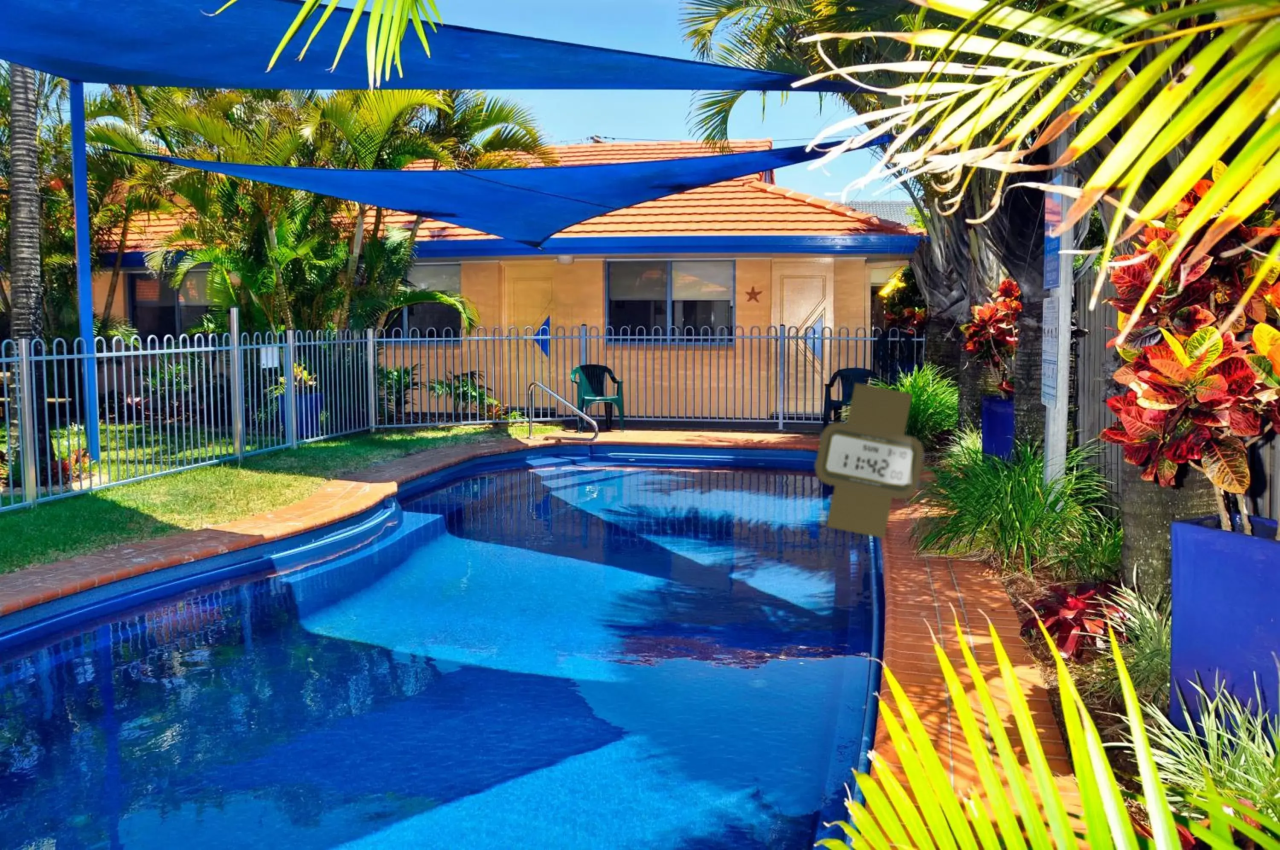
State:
11h42
